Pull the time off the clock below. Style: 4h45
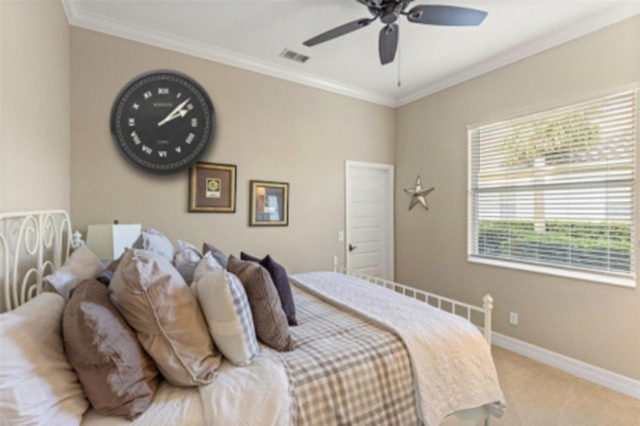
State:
2h08
